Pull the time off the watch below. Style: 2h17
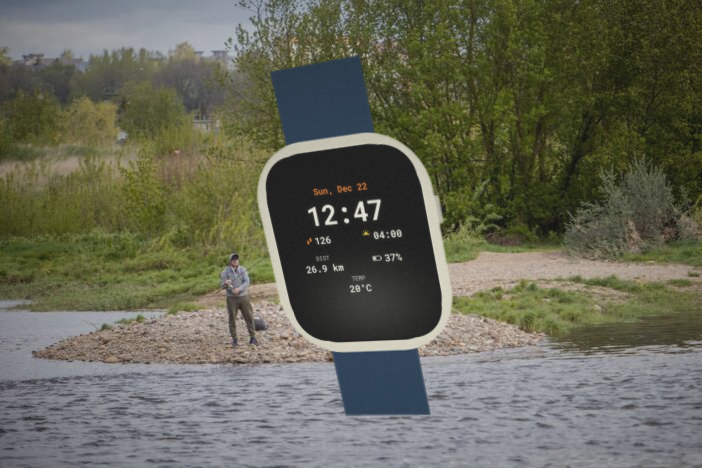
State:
12h47
